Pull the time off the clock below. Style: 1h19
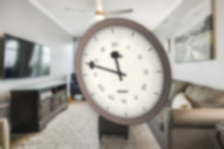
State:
11h48
